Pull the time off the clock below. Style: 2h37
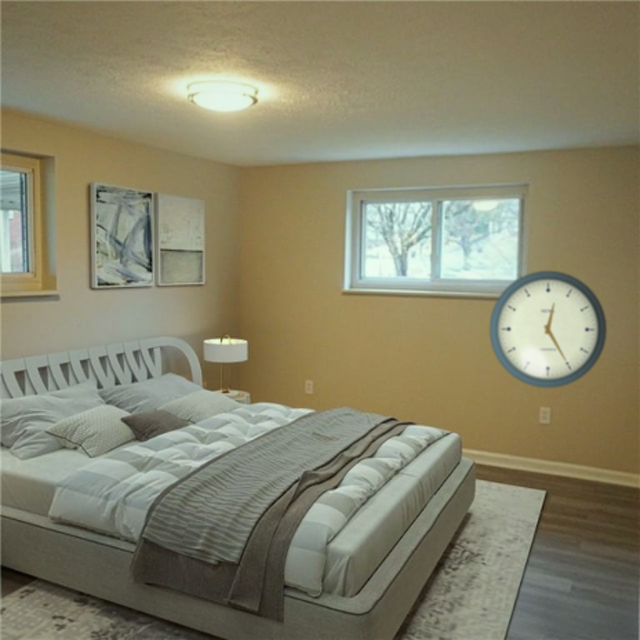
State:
12h25
